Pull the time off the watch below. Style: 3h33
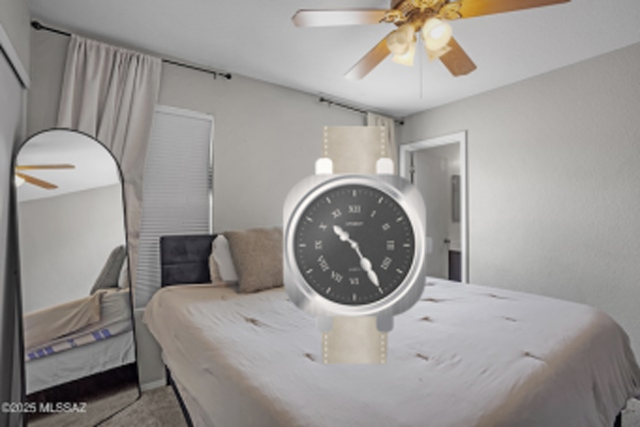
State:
10h25
